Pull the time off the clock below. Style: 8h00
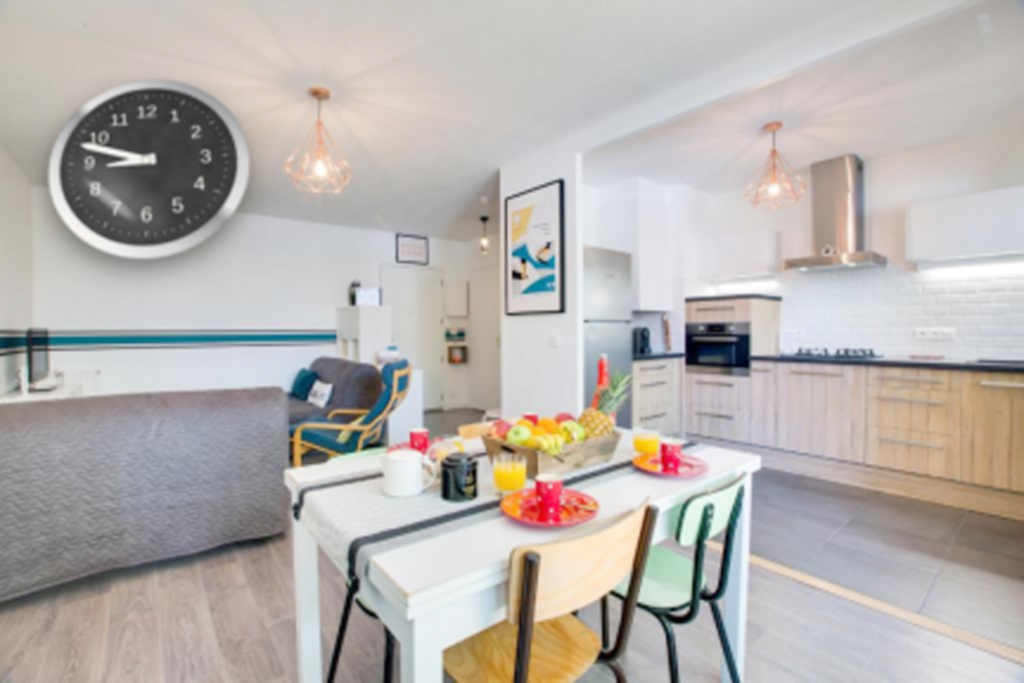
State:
8h48
